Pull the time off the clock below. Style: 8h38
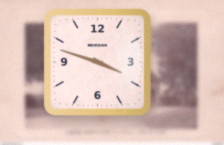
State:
3h48
